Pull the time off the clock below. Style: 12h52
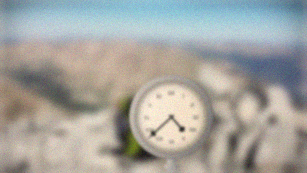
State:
4h38
